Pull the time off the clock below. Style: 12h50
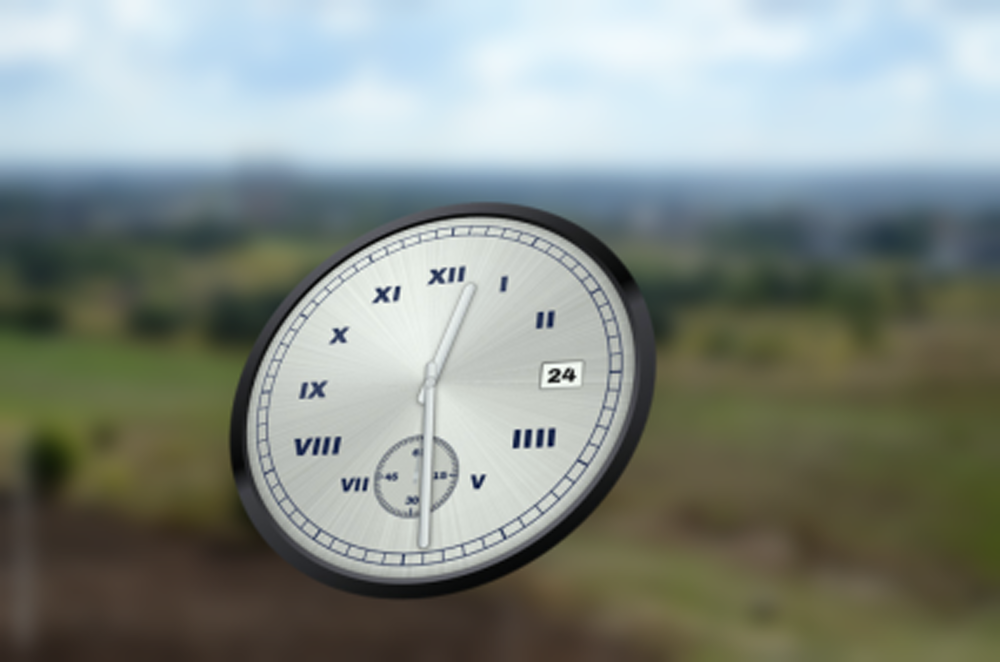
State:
12h29
